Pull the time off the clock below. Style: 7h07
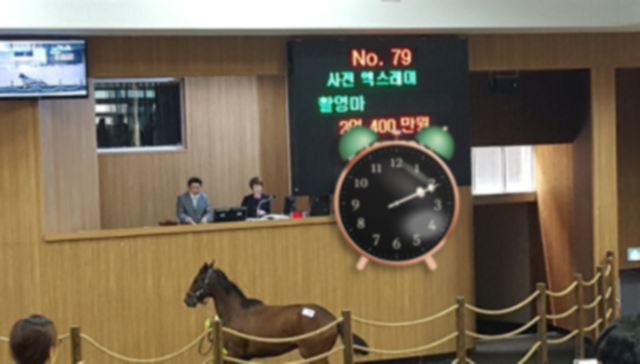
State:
2h11
